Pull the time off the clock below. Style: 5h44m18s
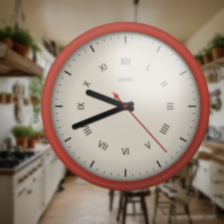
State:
9h41m23s
